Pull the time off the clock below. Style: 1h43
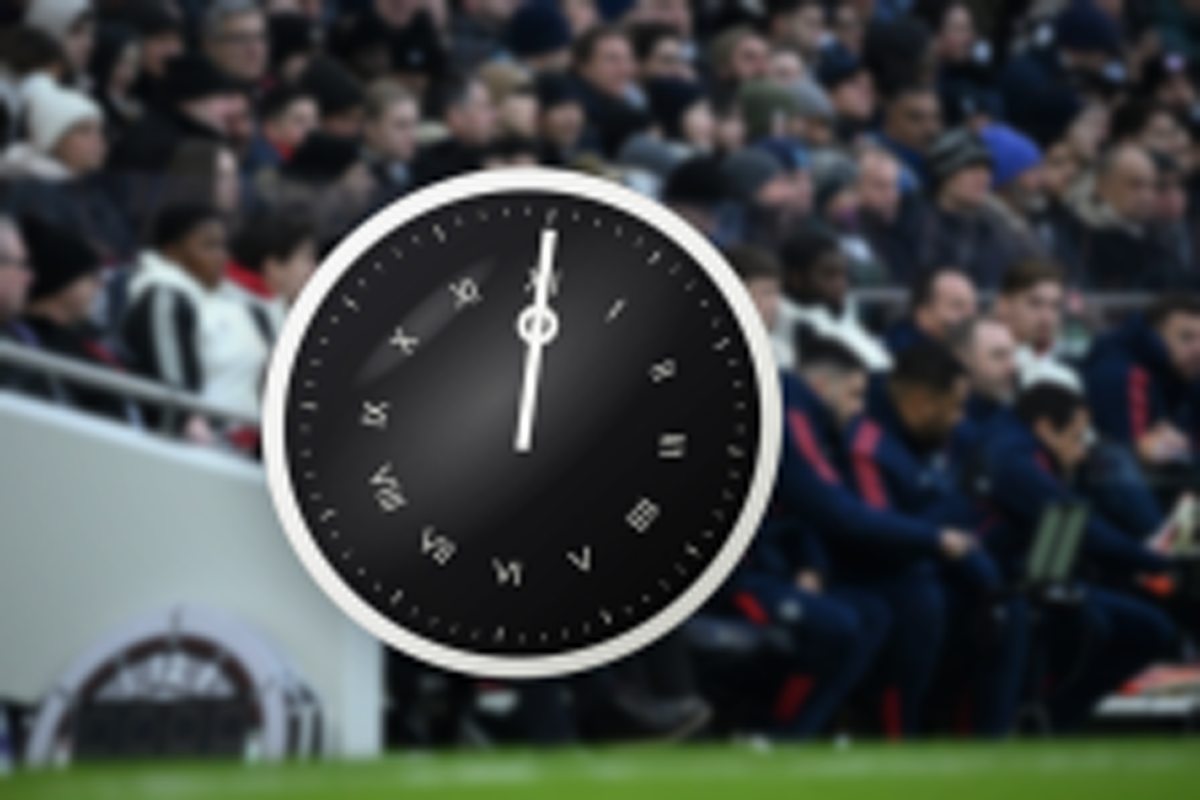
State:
12h00
